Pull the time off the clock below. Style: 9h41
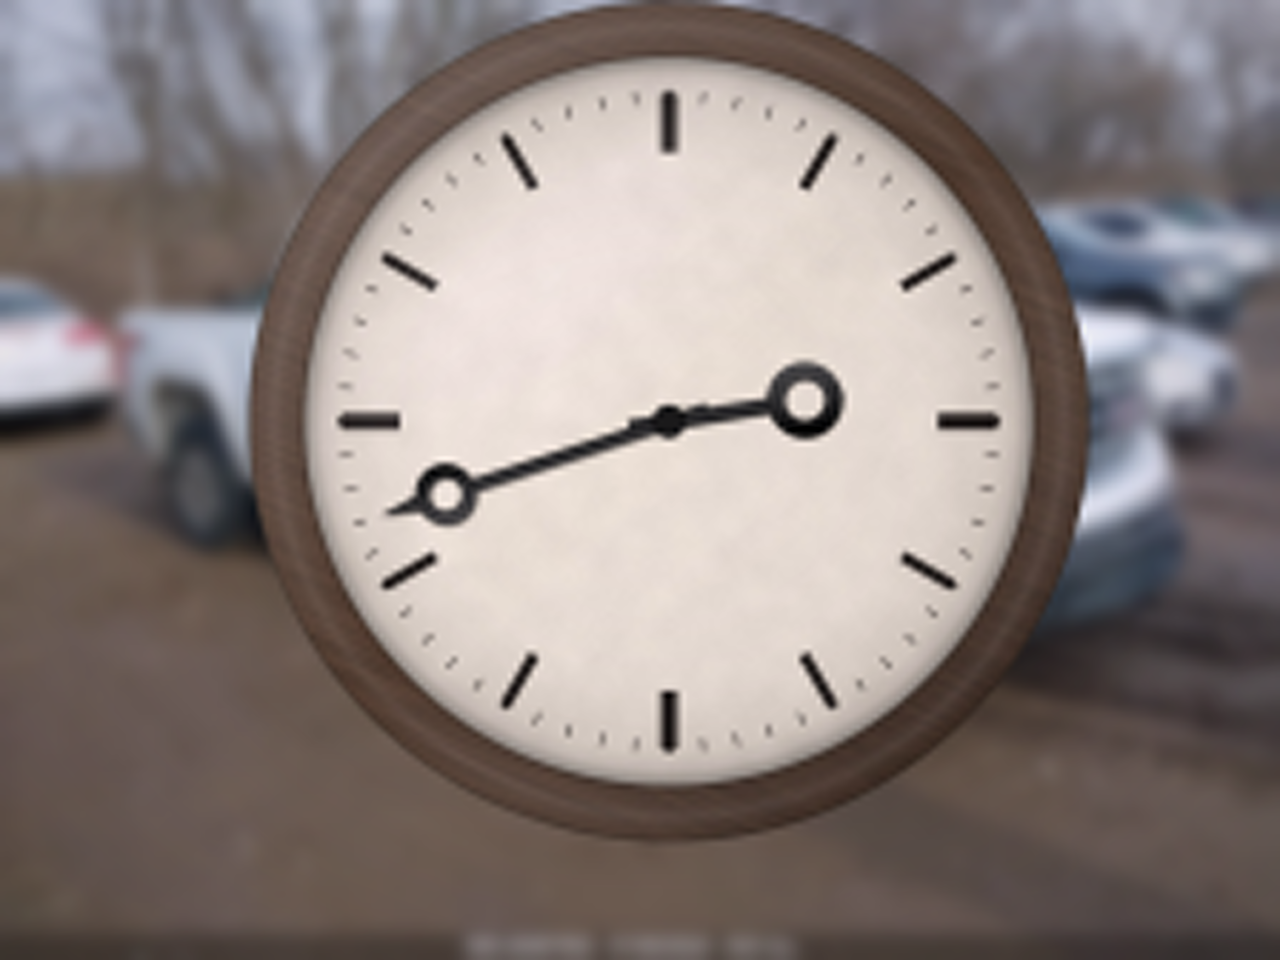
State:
2h42
